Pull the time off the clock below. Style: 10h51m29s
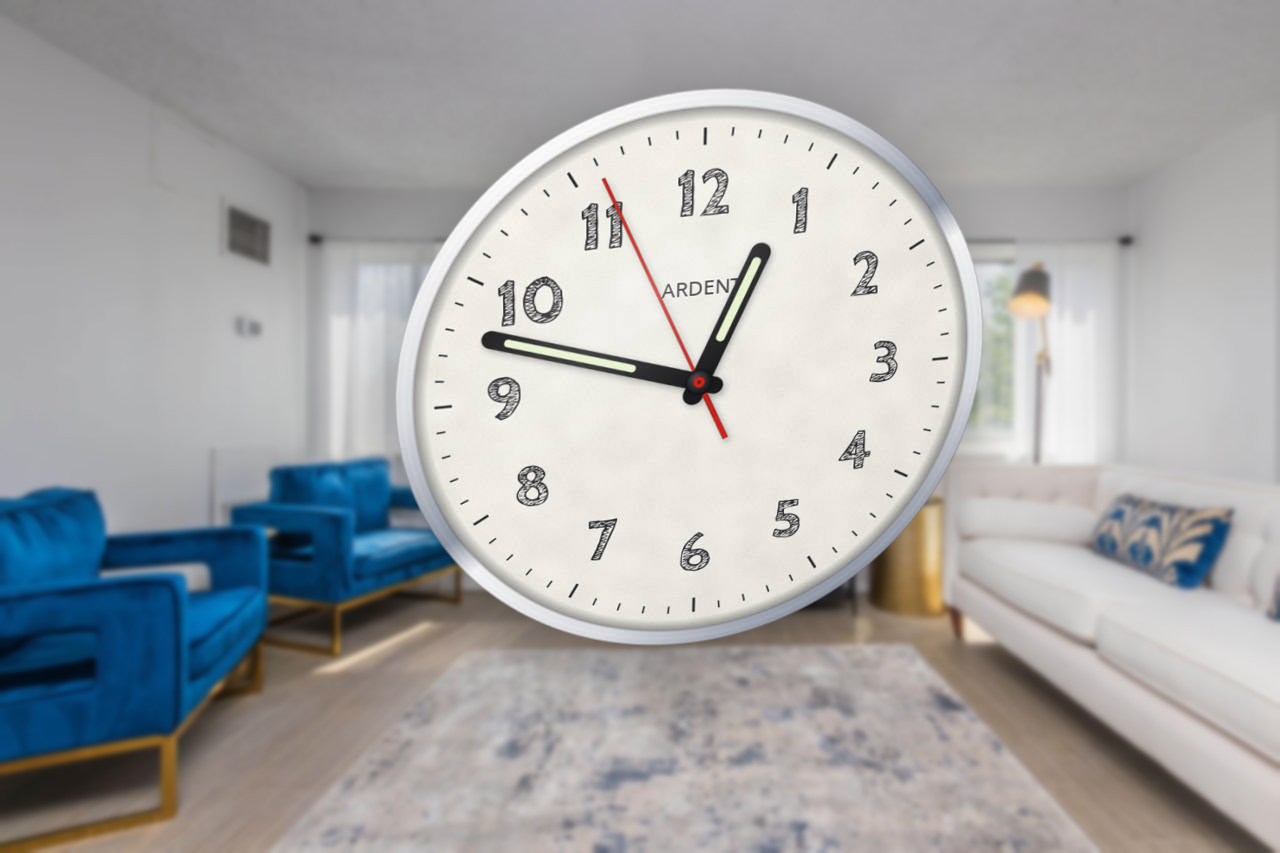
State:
12h47m56s
